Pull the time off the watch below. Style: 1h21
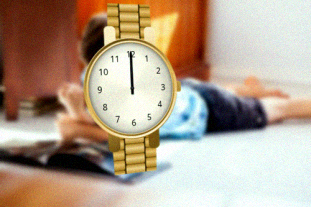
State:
12h00
